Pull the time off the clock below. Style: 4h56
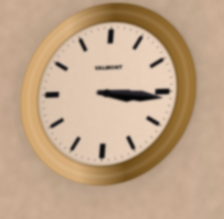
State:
3h16
